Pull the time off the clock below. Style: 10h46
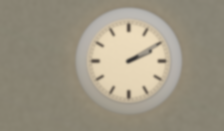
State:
2h10
